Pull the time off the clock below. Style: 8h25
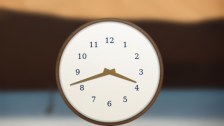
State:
3h42
